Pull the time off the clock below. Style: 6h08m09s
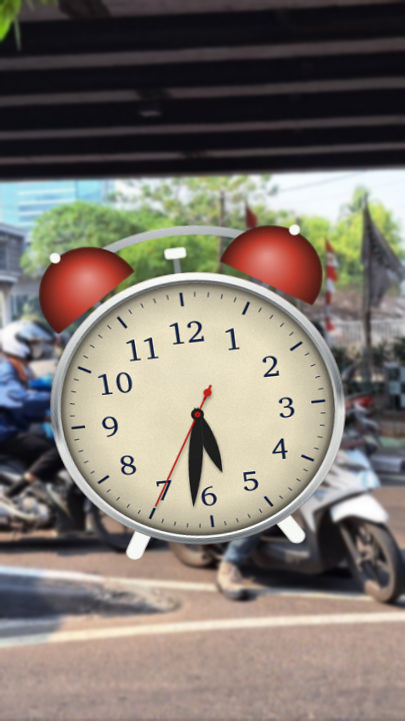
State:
5h31m35s
